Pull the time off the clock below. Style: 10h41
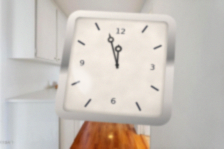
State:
11h57
